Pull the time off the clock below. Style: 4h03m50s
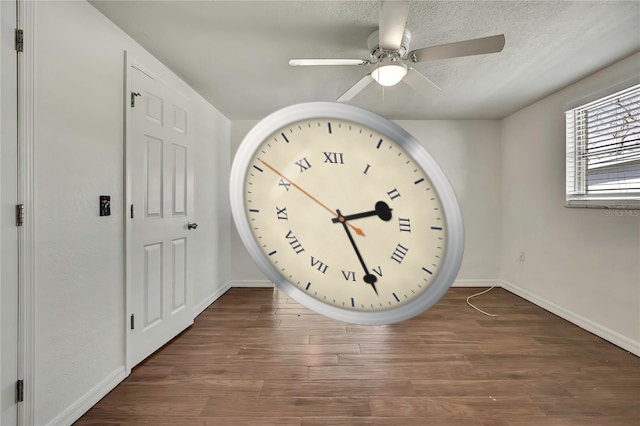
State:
2h26m51s
